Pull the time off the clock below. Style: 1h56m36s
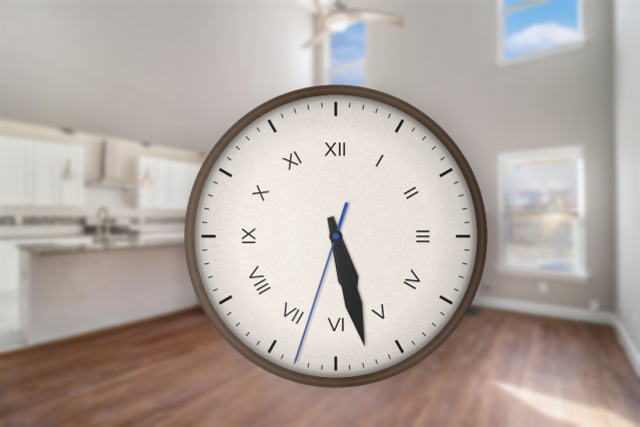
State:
5h27m33s
